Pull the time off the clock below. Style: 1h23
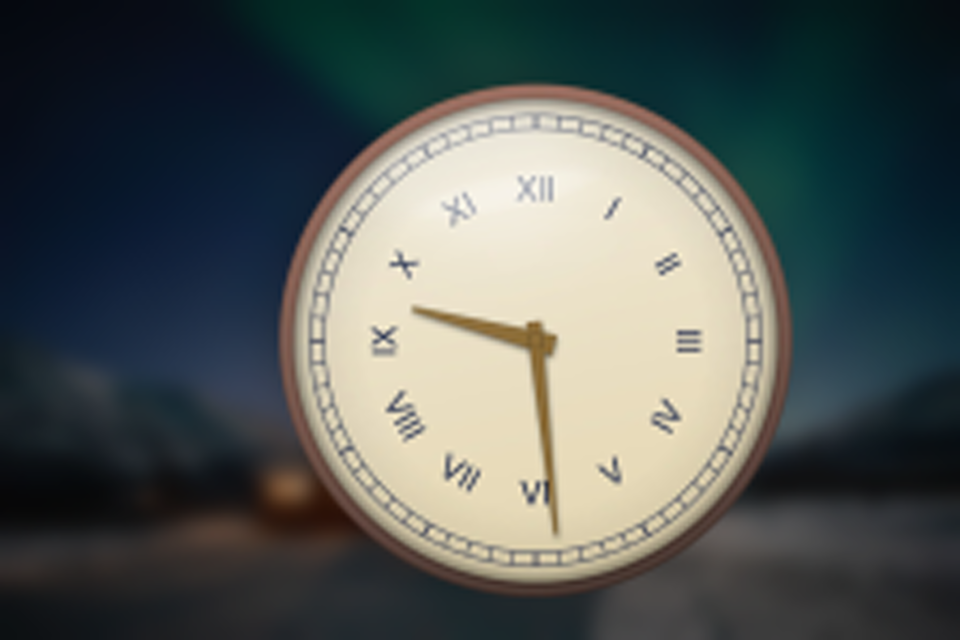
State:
9h29
